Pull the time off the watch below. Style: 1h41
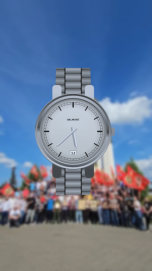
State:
5h38
